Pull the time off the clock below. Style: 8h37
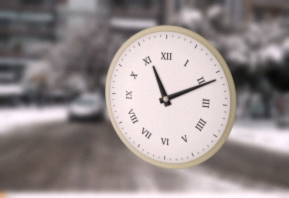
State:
11h11
